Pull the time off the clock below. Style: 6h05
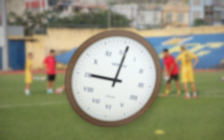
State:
9h01
